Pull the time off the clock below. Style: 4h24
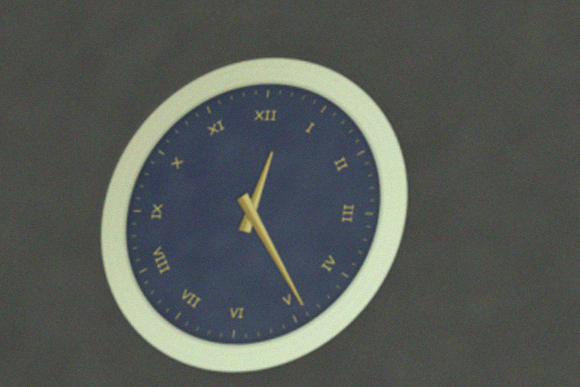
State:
12h24
